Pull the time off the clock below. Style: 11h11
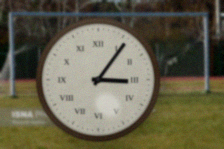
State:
3h06
